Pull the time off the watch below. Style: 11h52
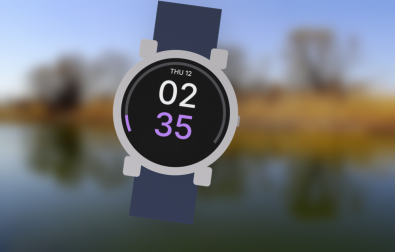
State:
2h35
